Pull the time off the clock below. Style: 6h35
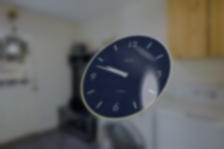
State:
9h48
